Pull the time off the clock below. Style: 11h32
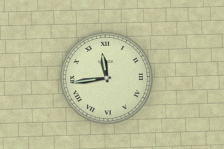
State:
11h44
